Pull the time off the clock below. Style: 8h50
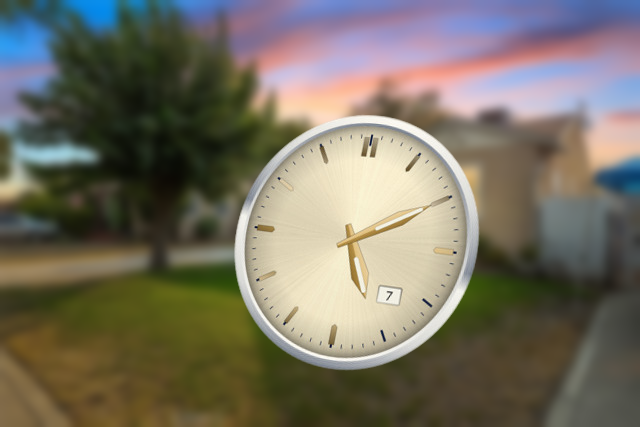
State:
5h10
